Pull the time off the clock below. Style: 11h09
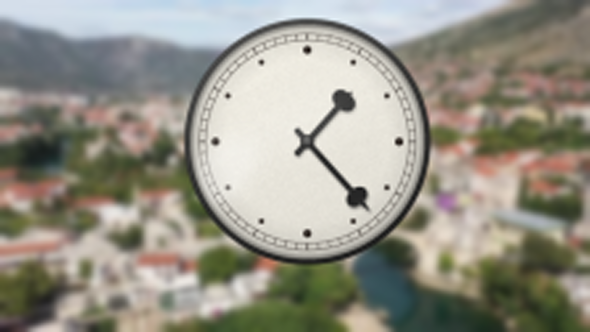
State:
1h23
